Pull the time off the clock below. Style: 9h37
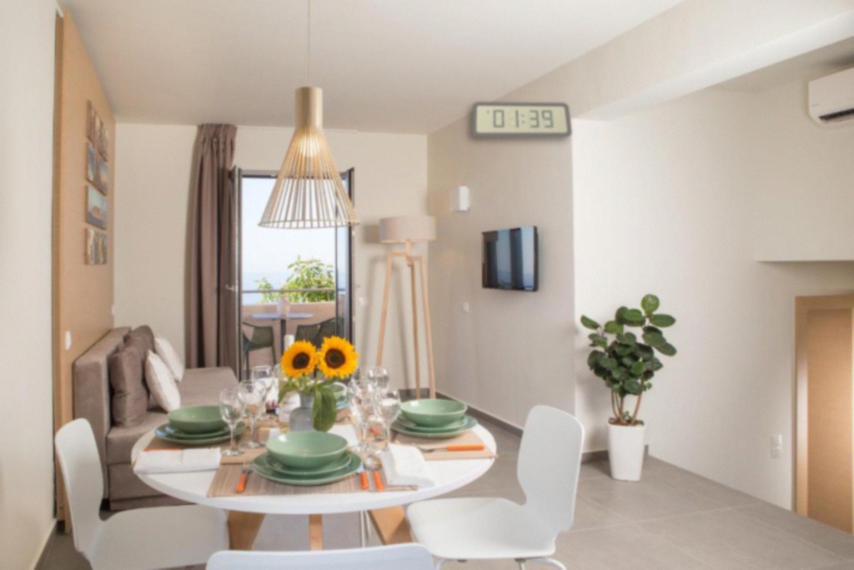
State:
1h39
